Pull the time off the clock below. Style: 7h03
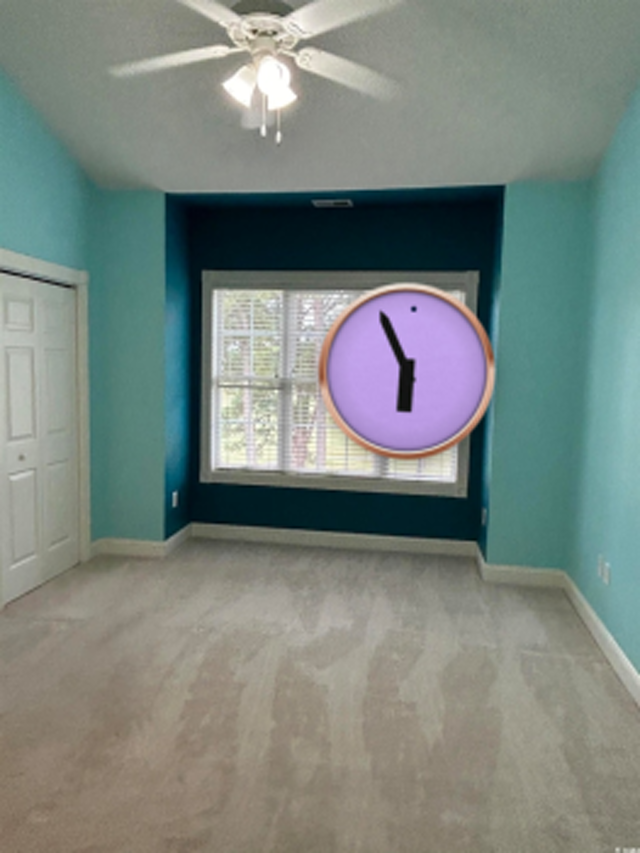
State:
5h55
